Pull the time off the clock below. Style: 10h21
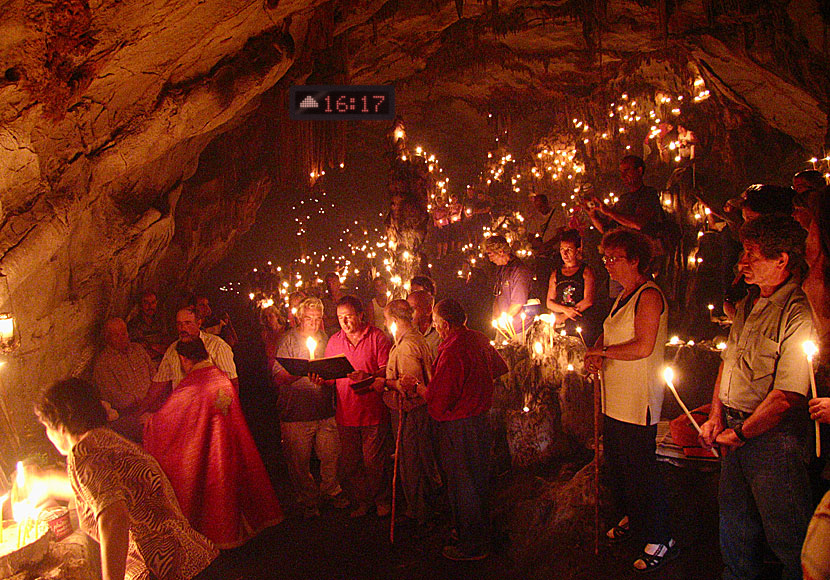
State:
16h17
